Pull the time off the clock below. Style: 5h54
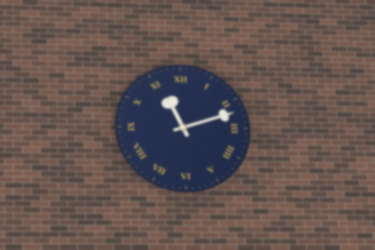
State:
11h12
